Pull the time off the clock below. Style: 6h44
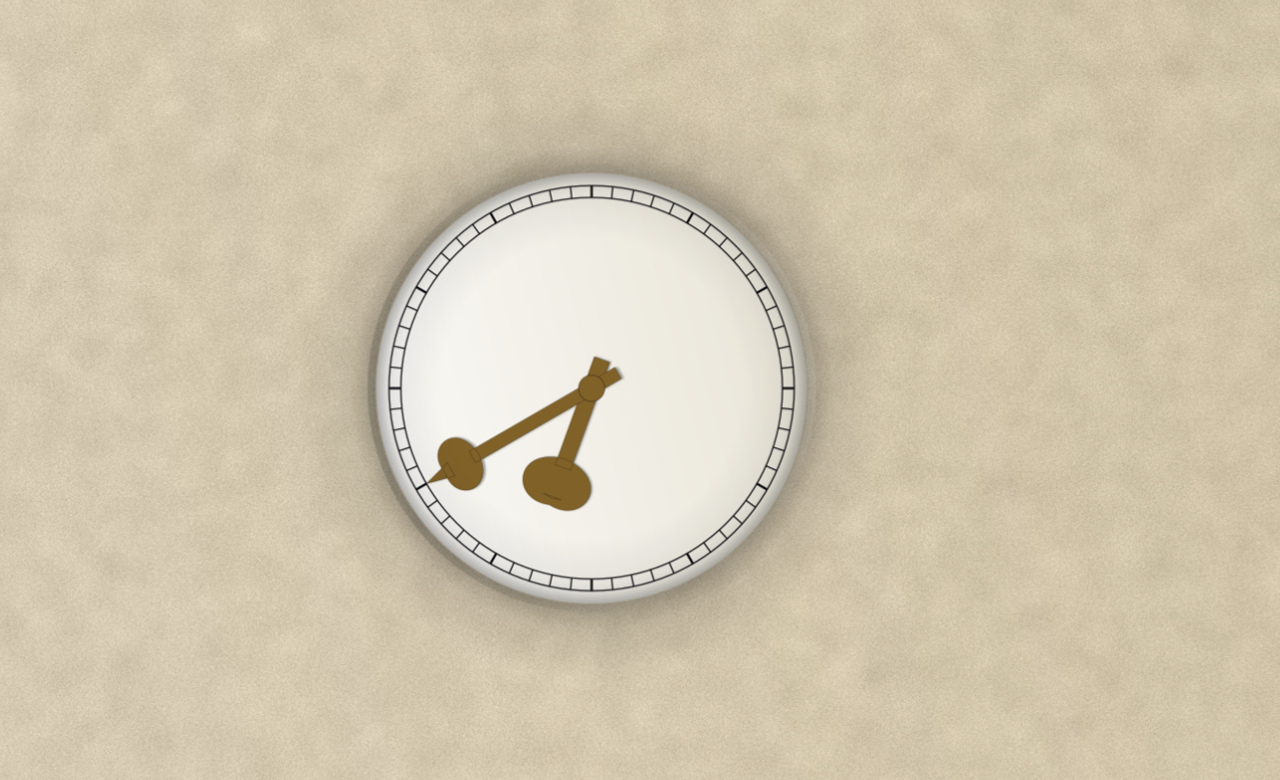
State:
6h40
